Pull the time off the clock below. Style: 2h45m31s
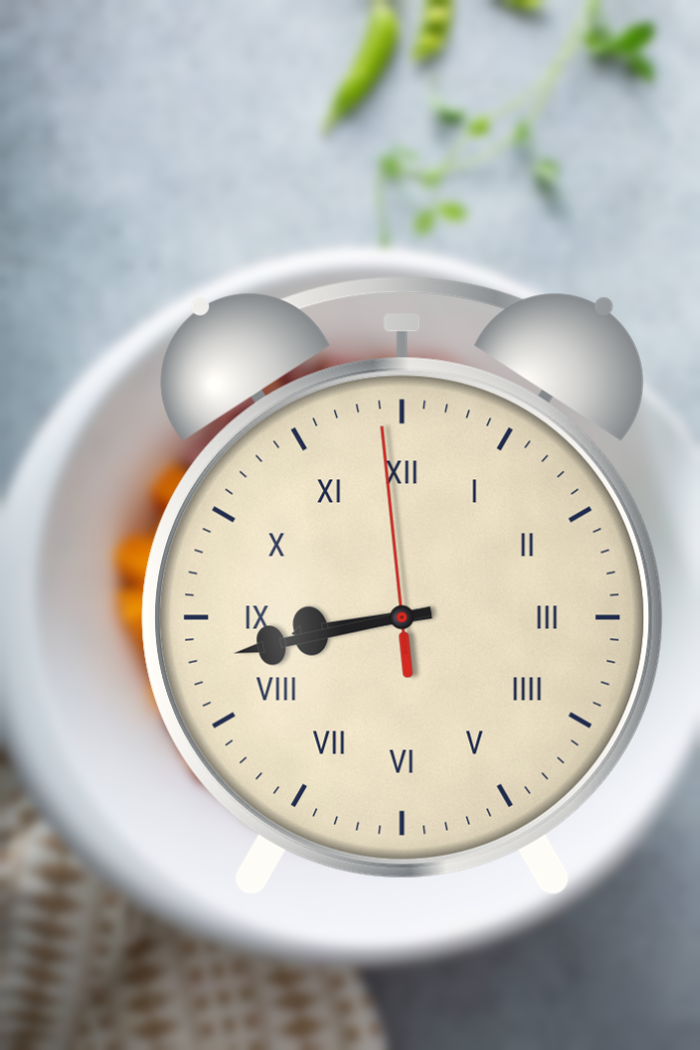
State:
8h42m59s
